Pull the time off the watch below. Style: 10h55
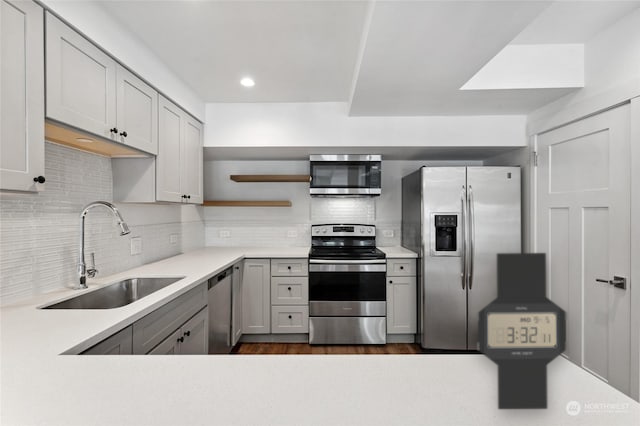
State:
3h32
